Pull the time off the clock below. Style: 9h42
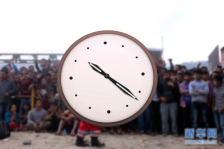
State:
10h22
